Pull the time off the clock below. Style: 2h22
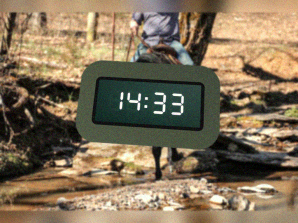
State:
14h33
